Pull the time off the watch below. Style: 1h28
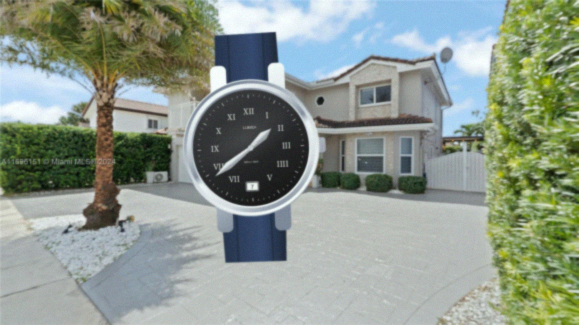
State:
1h39
